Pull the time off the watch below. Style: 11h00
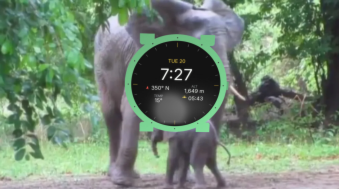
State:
7h27
